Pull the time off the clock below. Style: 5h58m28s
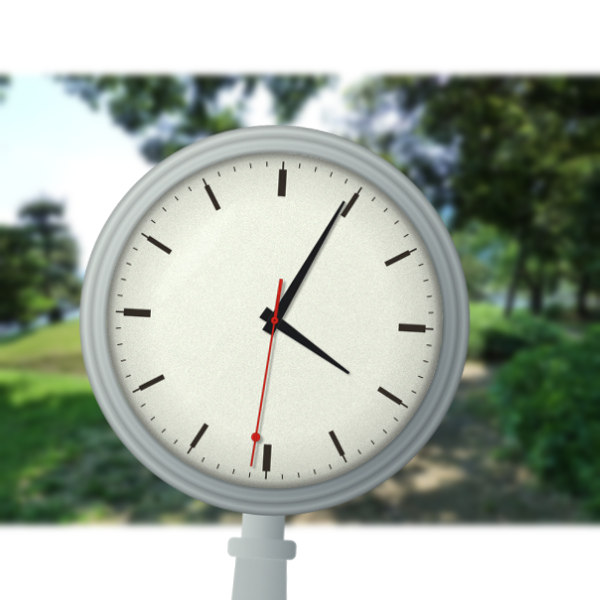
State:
4h04m31s
